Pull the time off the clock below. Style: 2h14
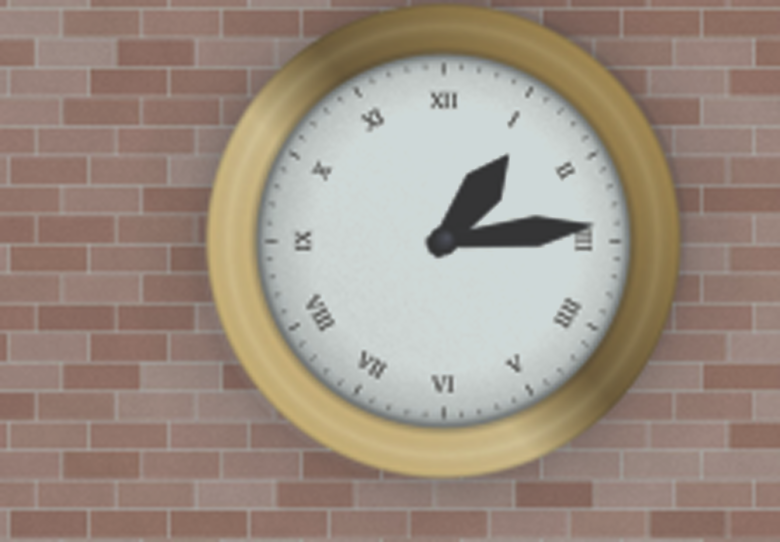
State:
1h14
